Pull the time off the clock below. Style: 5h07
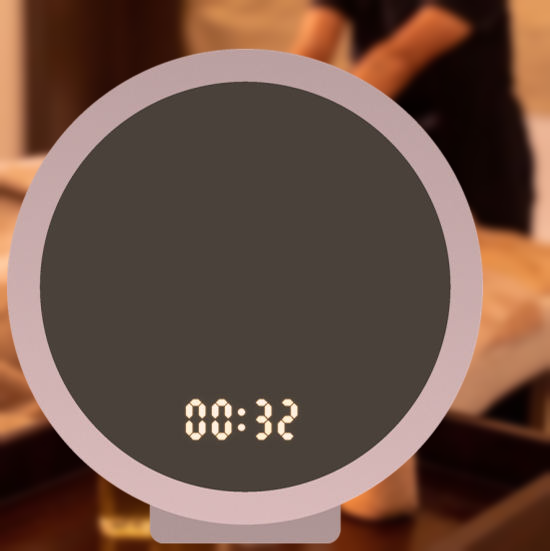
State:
0h32
